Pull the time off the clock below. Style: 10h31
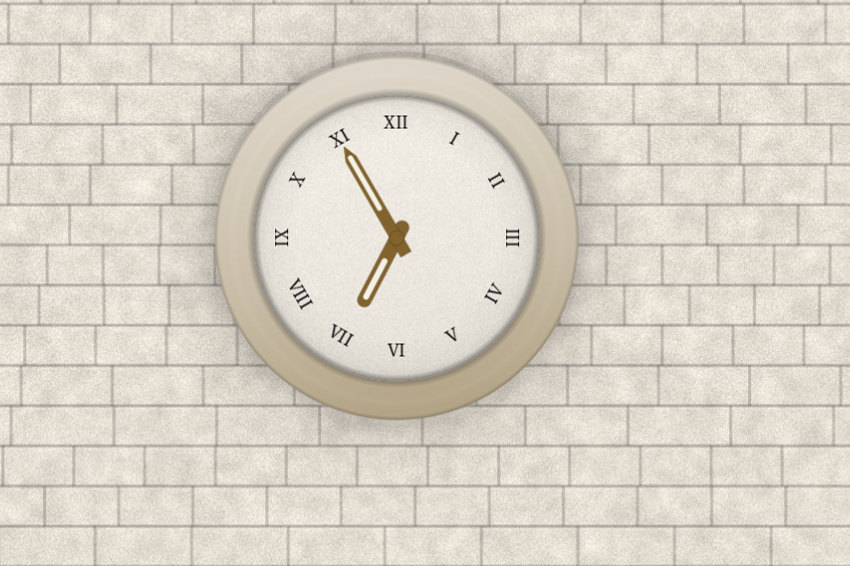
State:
6h55
